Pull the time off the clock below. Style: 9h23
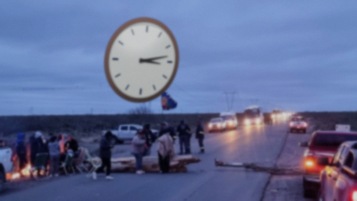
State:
3h13
